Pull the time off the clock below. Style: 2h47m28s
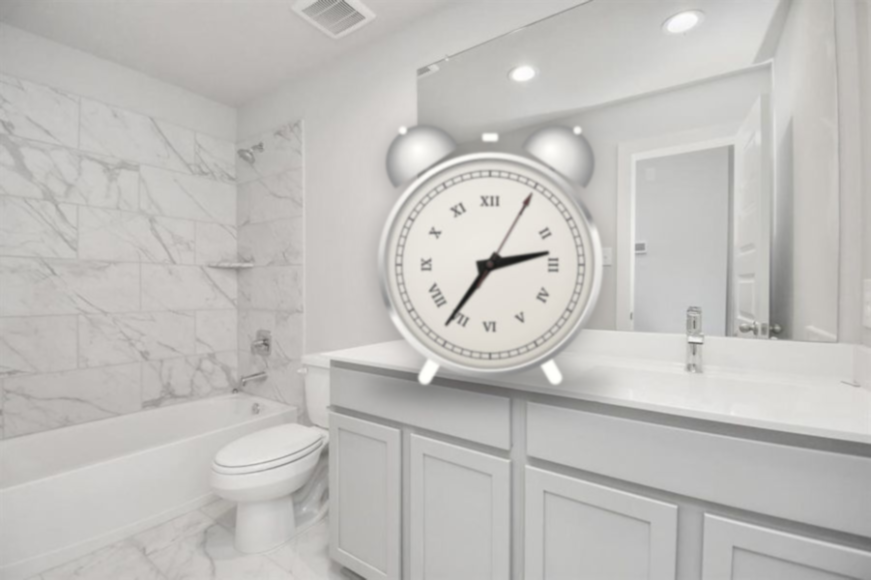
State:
2h36m05s
